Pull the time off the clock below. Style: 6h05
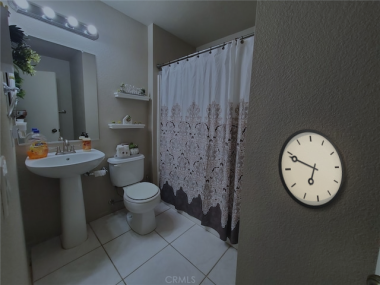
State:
6h49
